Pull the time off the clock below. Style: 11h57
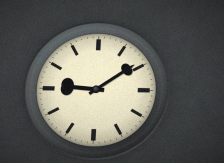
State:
9h09
